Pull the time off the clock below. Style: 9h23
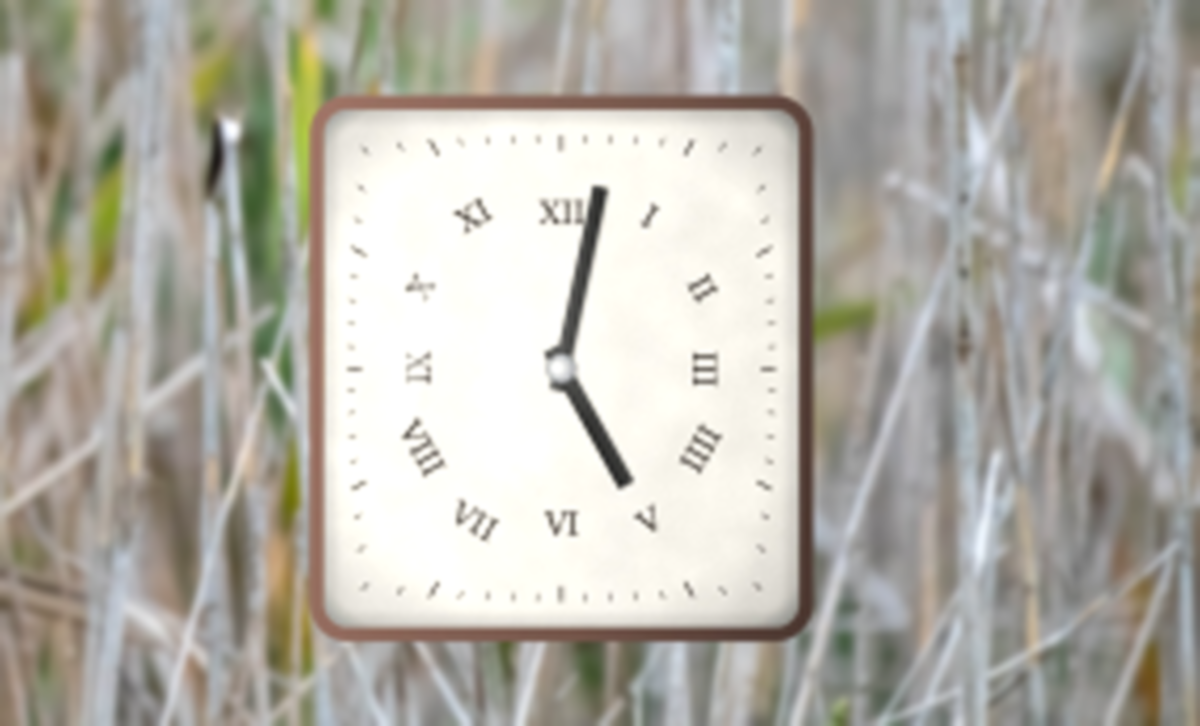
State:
5h02
